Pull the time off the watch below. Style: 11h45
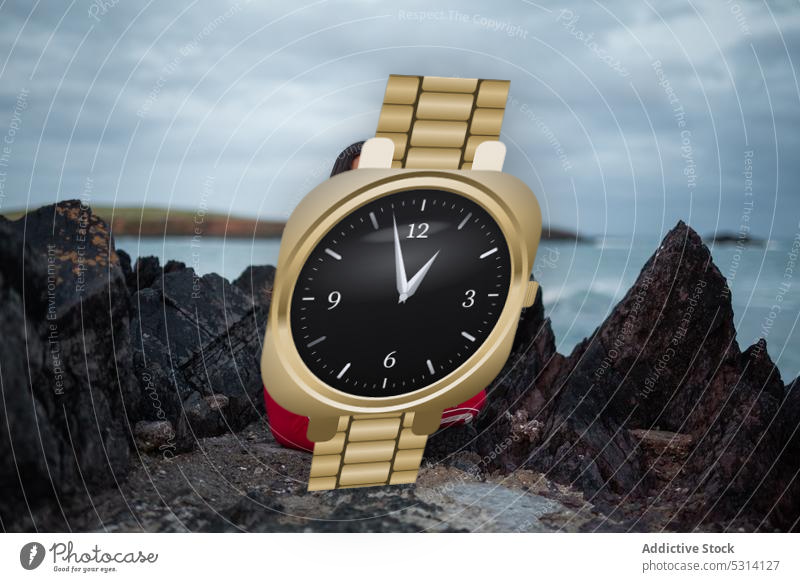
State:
12h57
